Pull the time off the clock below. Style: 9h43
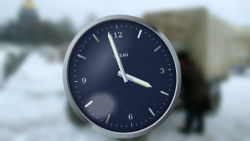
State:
3h58
